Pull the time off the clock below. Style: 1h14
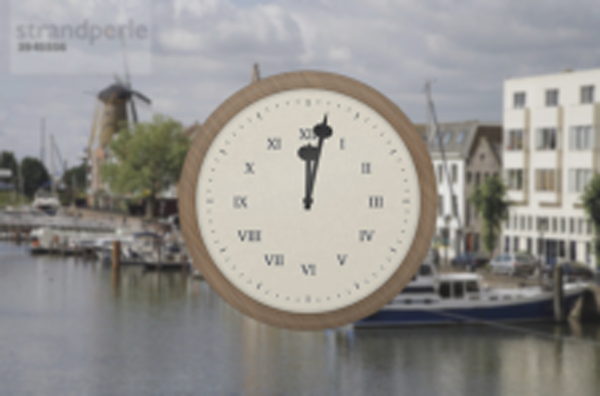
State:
12h02
